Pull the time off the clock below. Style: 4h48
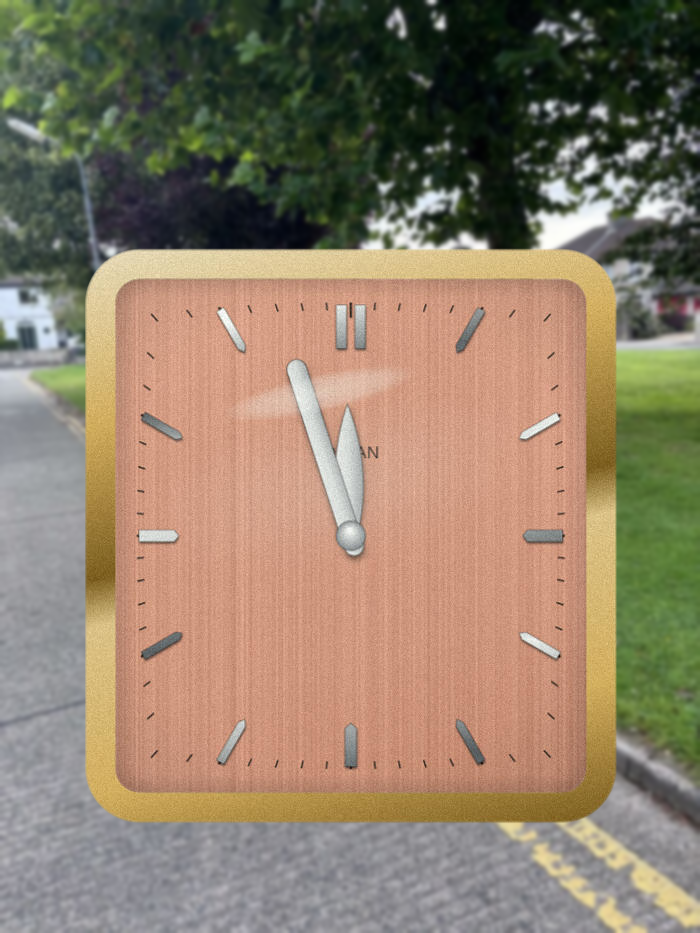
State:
11h57
